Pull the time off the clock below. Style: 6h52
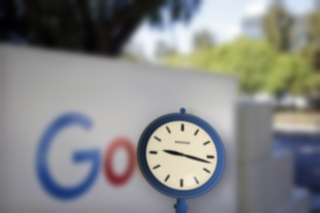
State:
9h17
